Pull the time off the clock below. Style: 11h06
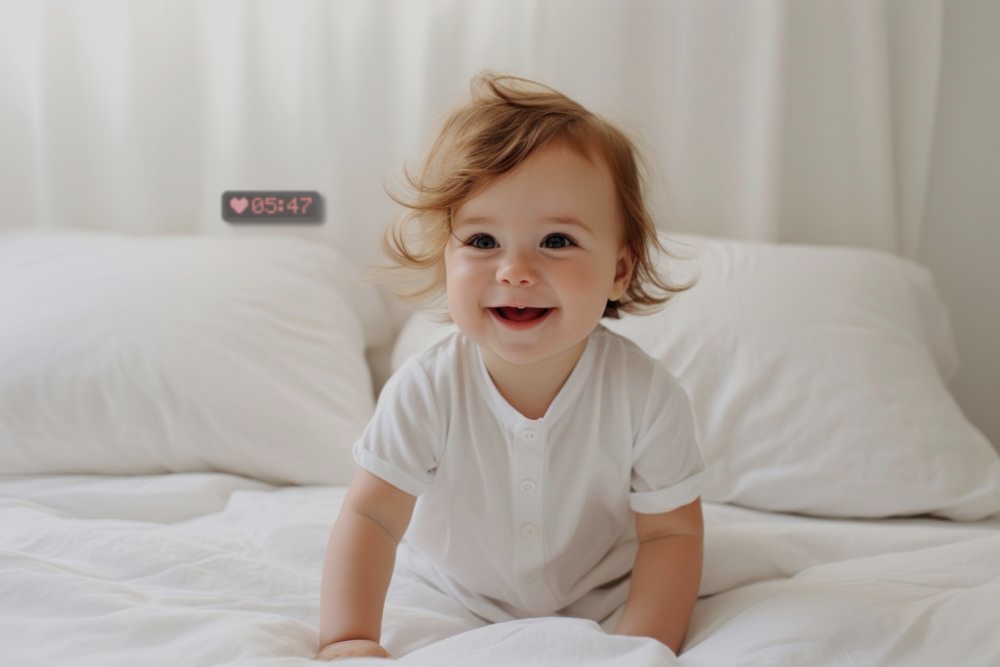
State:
5h47
